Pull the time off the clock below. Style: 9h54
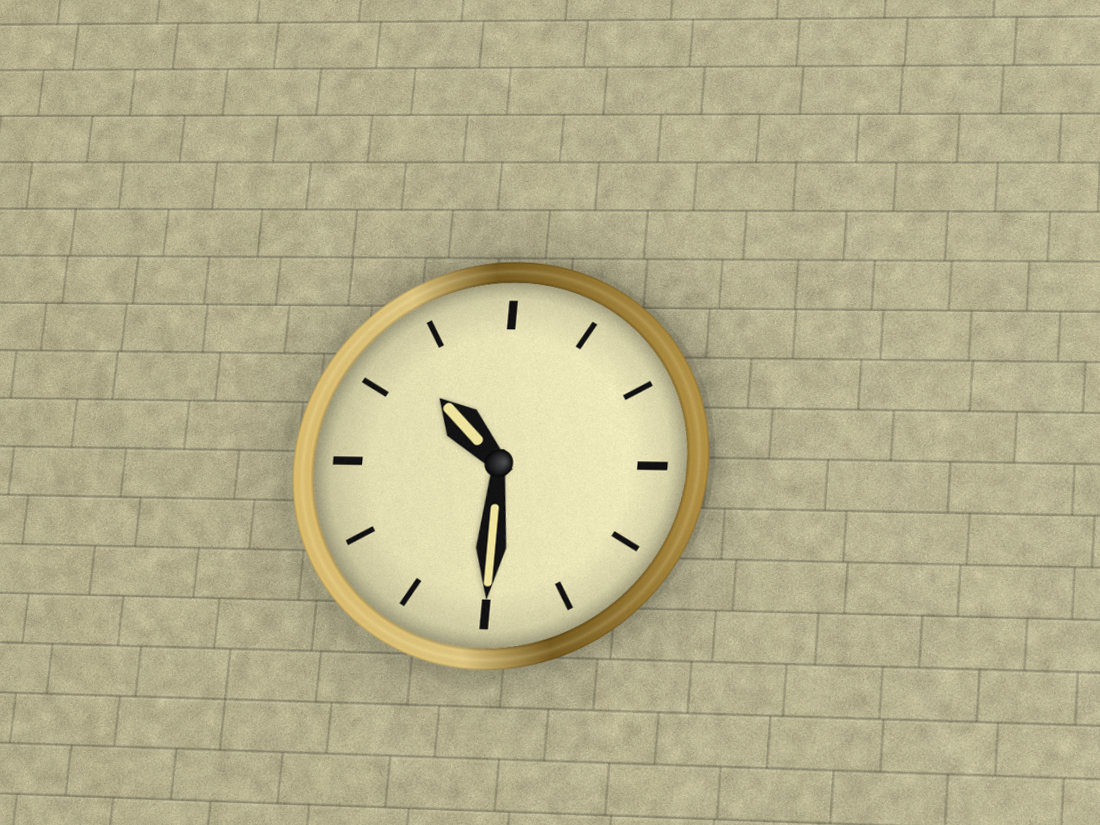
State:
10h30
